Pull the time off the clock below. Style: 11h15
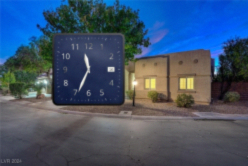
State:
11h34
